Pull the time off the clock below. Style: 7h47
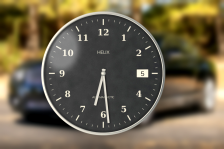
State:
6h29
